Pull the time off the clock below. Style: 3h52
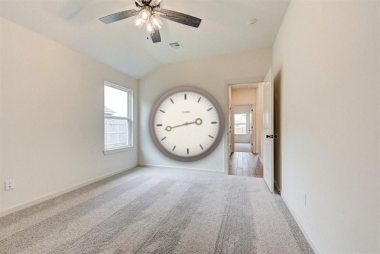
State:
2h43
